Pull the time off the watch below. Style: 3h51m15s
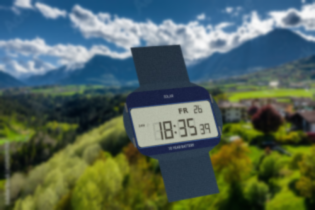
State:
18h35m39s
